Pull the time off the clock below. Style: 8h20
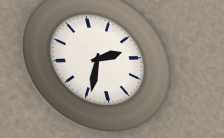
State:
2h34
